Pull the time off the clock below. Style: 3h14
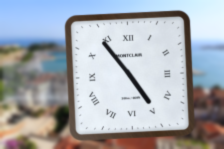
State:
4h54
